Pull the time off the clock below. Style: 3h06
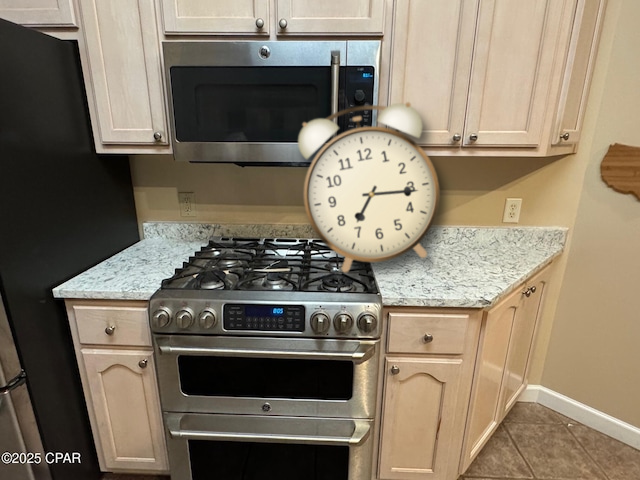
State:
7h16
